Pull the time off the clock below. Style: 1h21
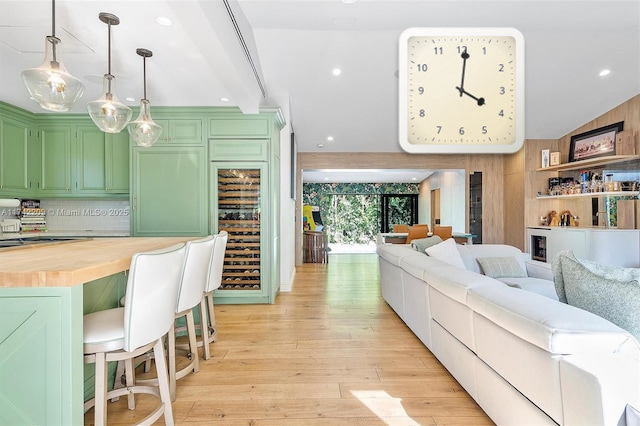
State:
4h01
